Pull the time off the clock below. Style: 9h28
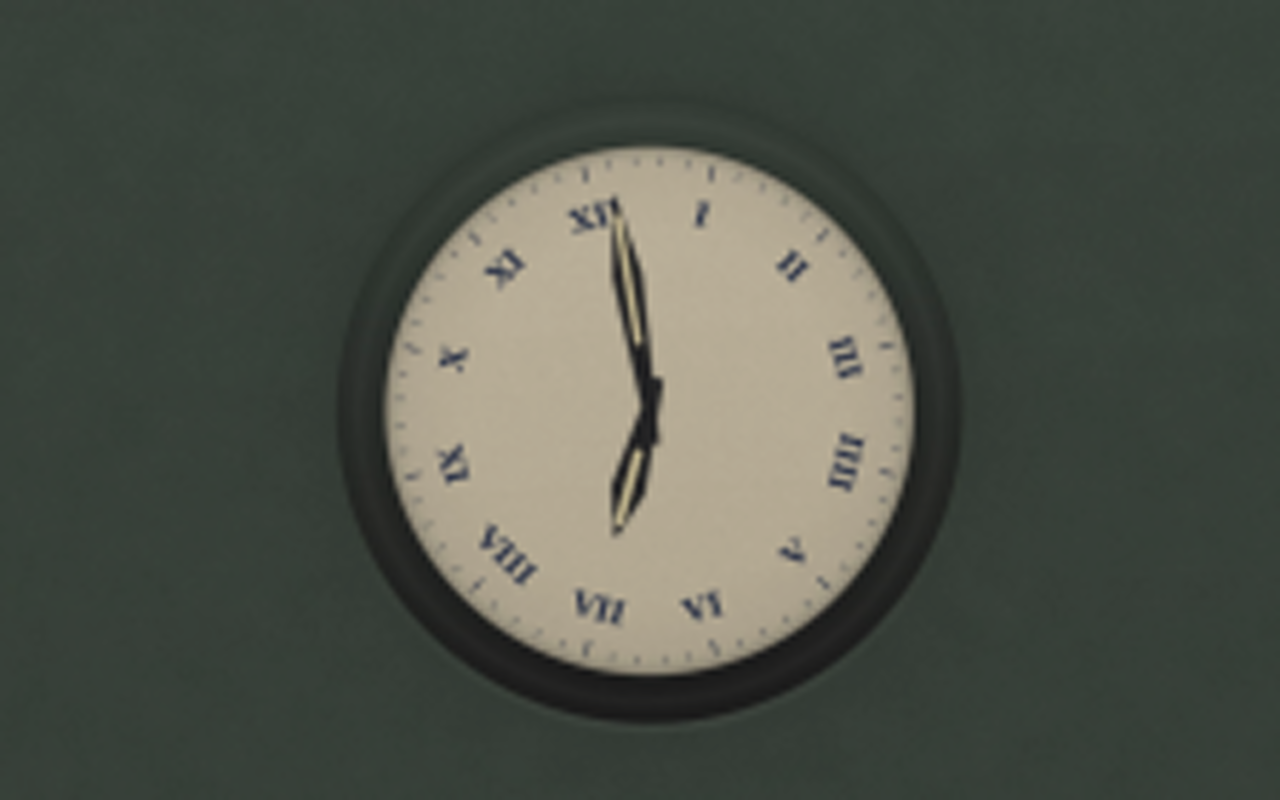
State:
7h01
